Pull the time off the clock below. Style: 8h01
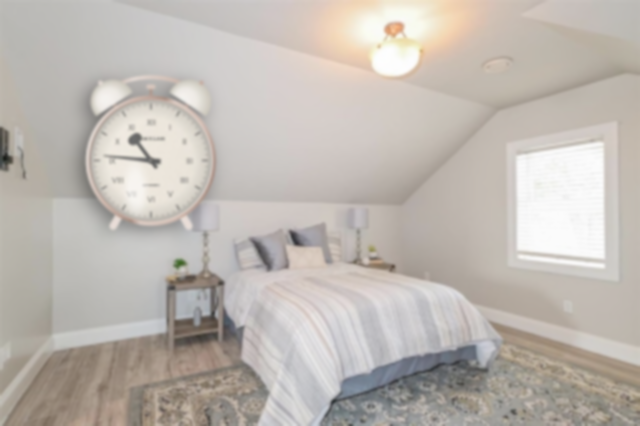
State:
10h46
